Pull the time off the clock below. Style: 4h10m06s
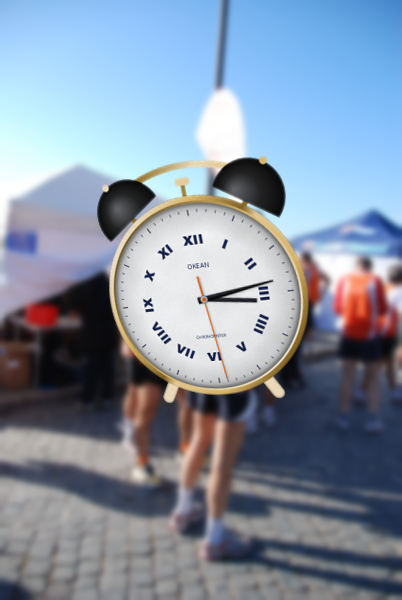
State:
3h13m29s
